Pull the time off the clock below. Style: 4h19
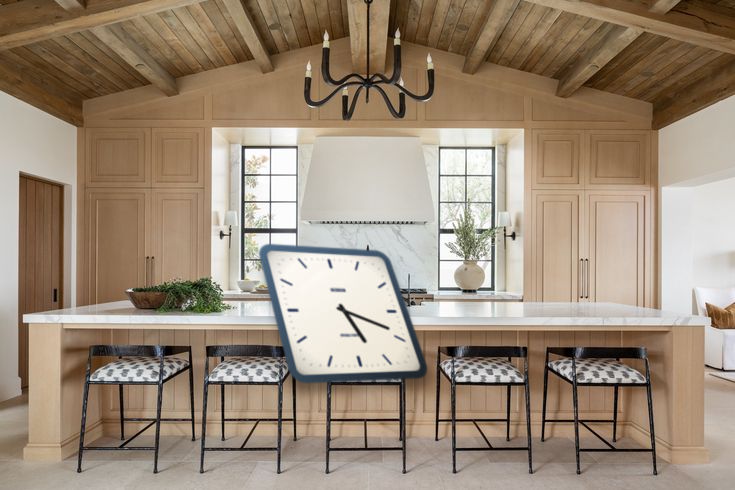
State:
5h19
